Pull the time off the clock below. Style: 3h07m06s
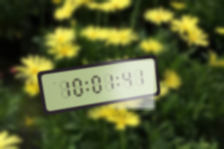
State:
10h01m41s
